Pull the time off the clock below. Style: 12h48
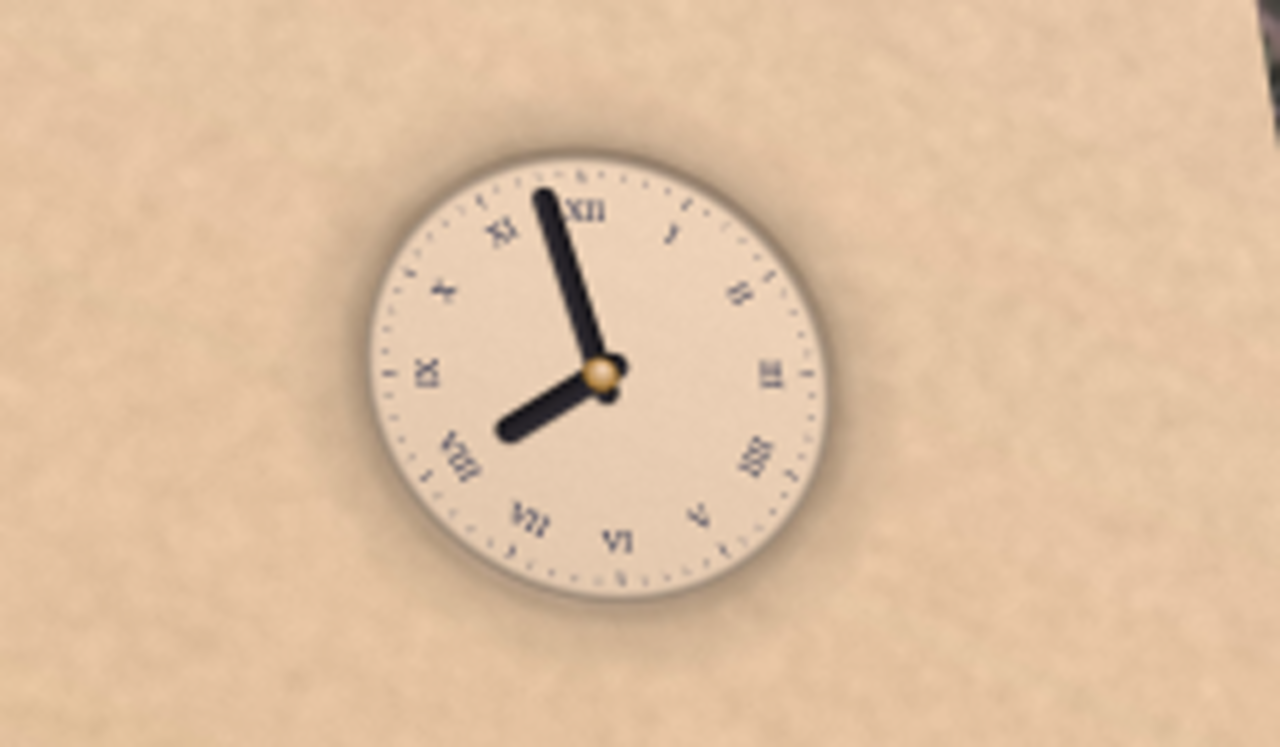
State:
7h58
